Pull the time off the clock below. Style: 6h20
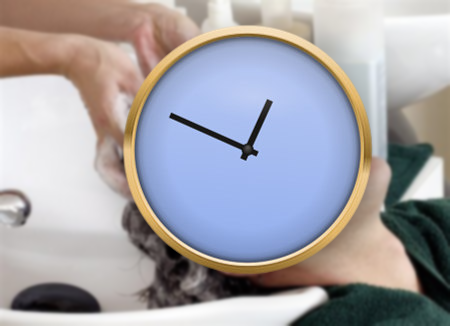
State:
12h49
